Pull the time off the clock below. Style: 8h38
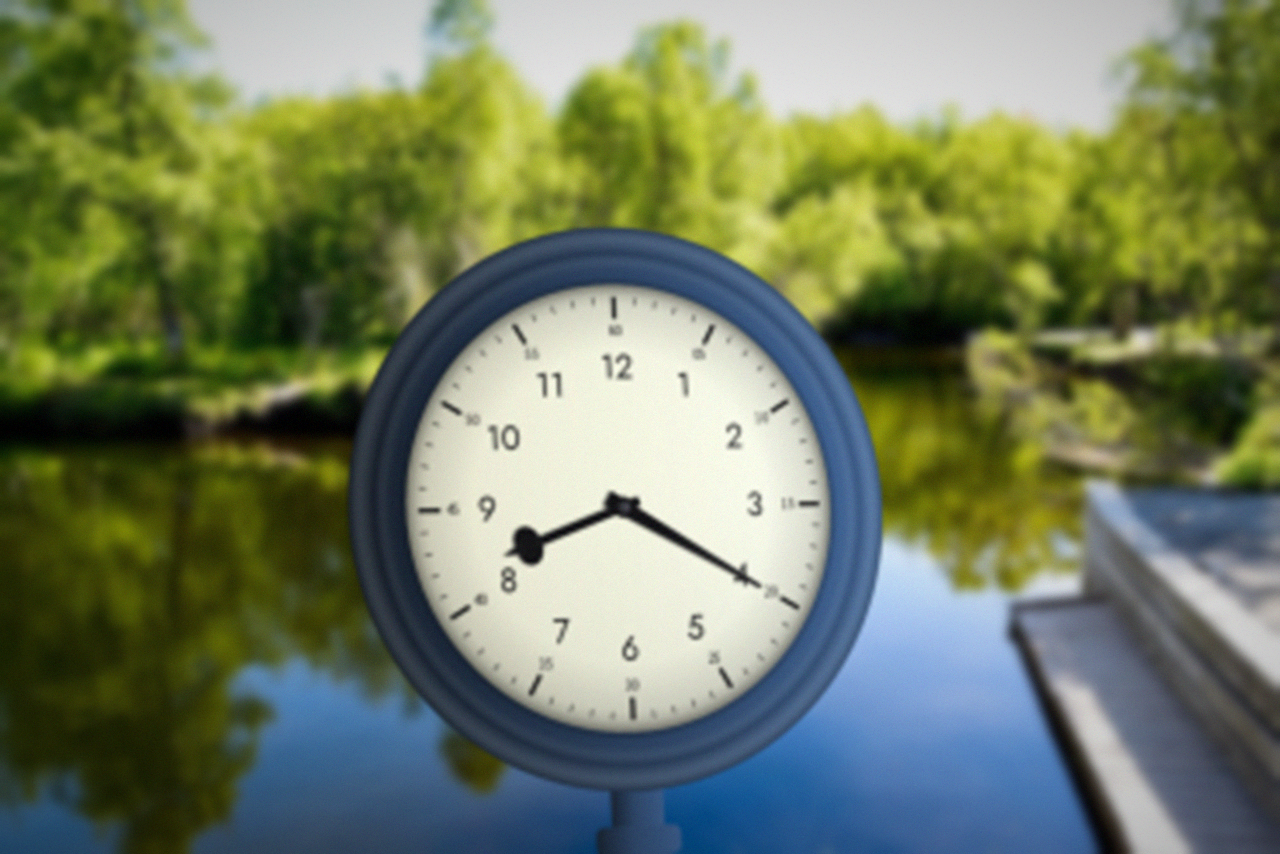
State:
8h20
